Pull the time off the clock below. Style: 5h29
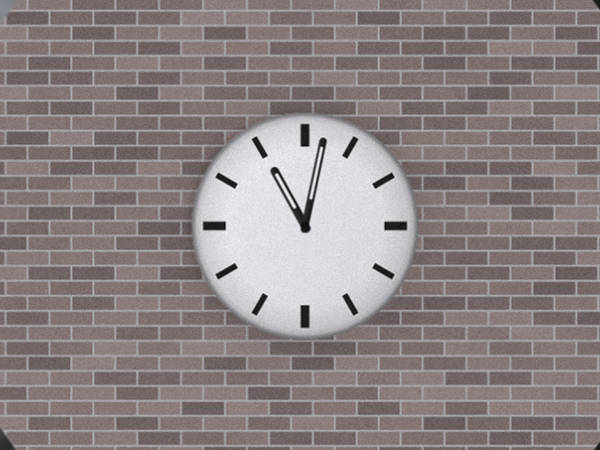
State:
11h02
